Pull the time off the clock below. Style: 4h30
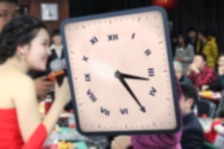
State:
3h25
